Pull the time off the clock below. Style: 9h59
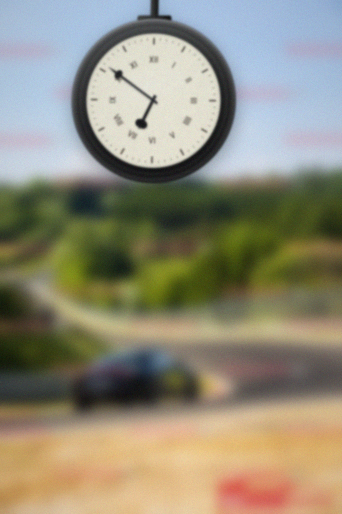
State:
6h51
